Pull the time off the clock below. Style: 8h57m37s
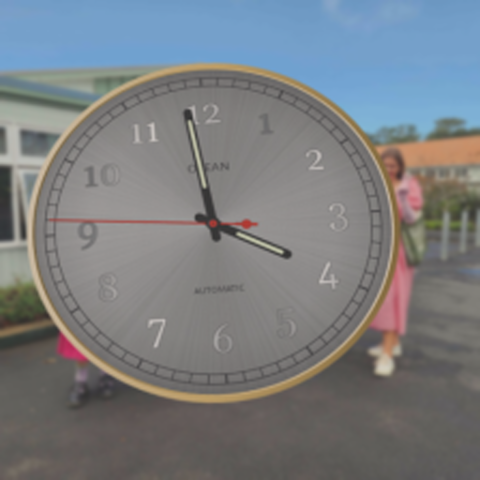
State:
3h58m46s
